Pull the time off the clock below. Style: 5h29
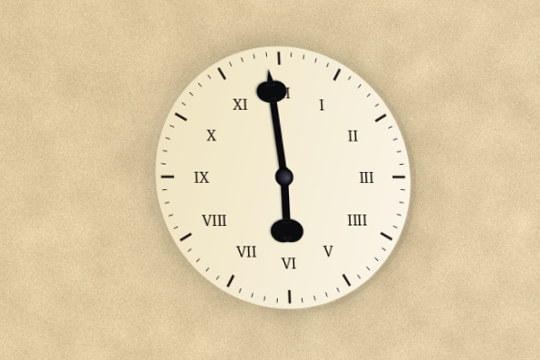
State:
5h59
